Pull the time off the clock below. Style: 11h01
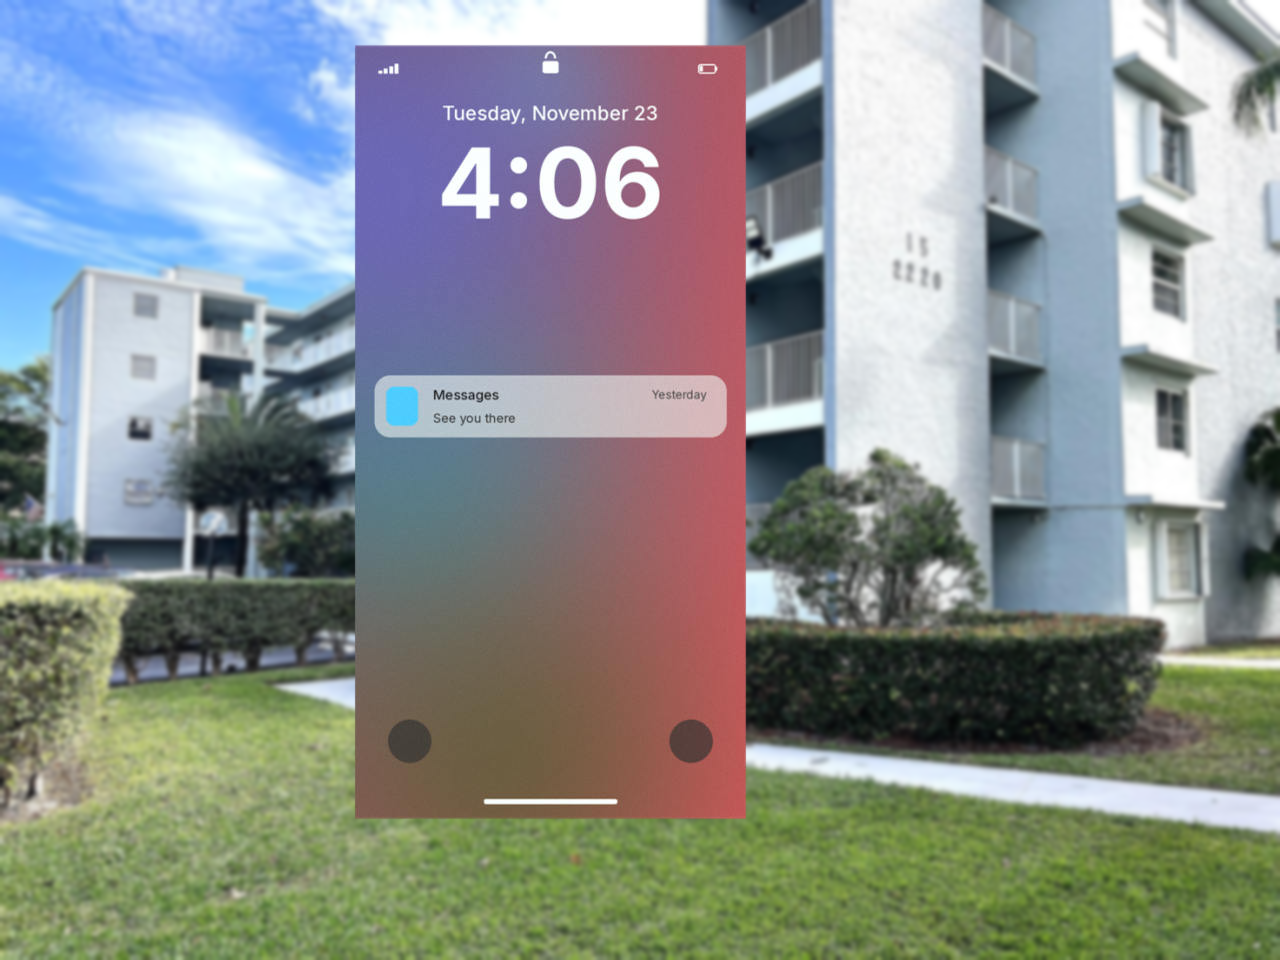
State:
4h06
